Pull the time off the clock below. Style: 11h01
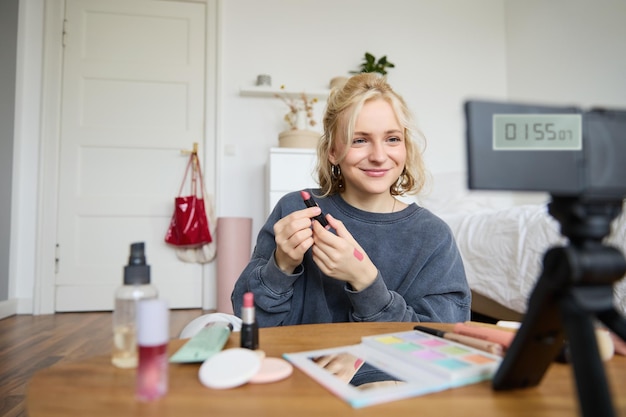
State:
1h55
